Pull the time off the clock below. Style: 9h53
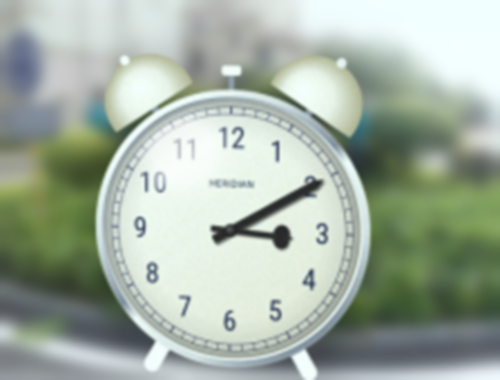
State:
3h10
